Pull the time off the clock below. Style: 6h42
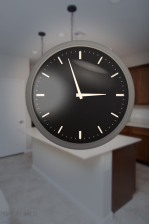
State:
2h57
